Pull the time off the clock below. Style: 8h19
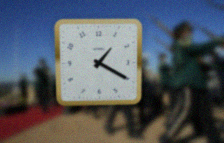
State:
1h20
